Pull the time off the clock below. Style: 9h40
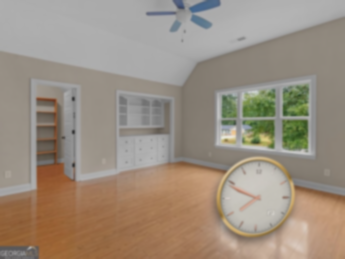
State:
7h49
